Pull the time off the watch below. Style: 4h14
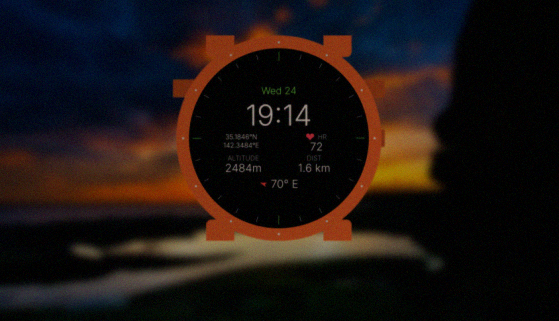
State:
19h14
